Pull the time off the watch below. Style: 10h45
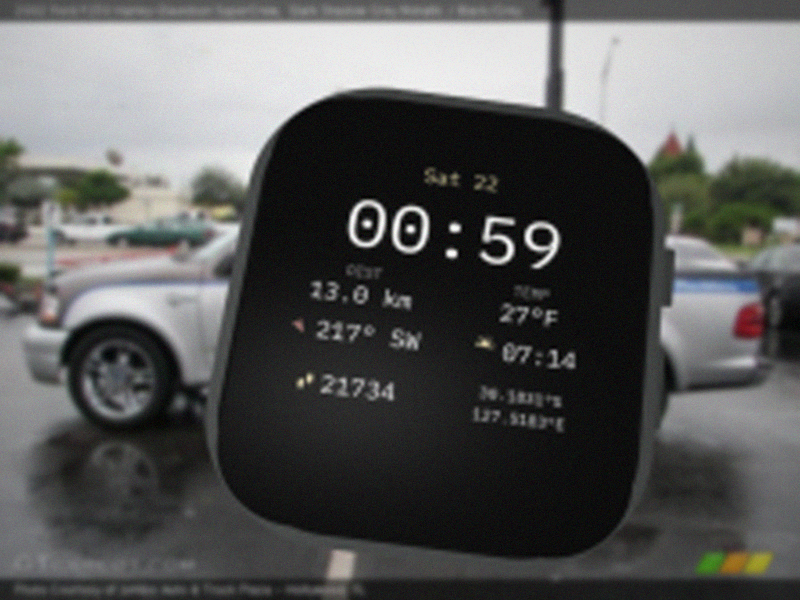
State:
0h59
